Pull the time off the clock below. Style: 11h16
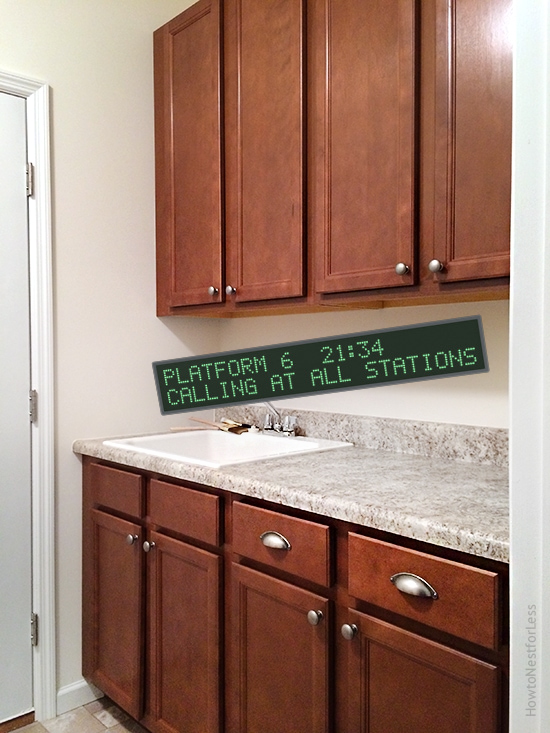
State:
21h34
